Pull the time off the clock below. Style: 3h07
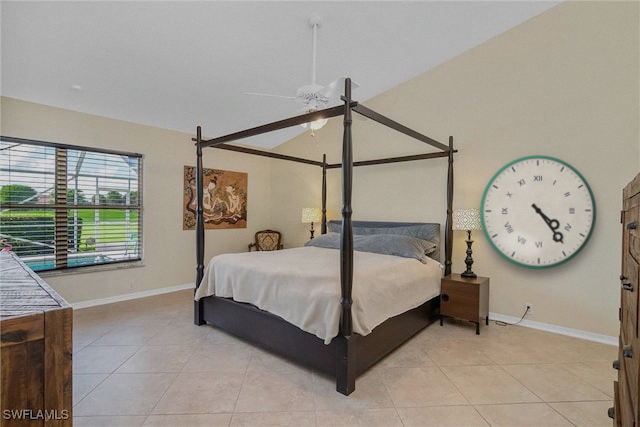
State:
4h24
